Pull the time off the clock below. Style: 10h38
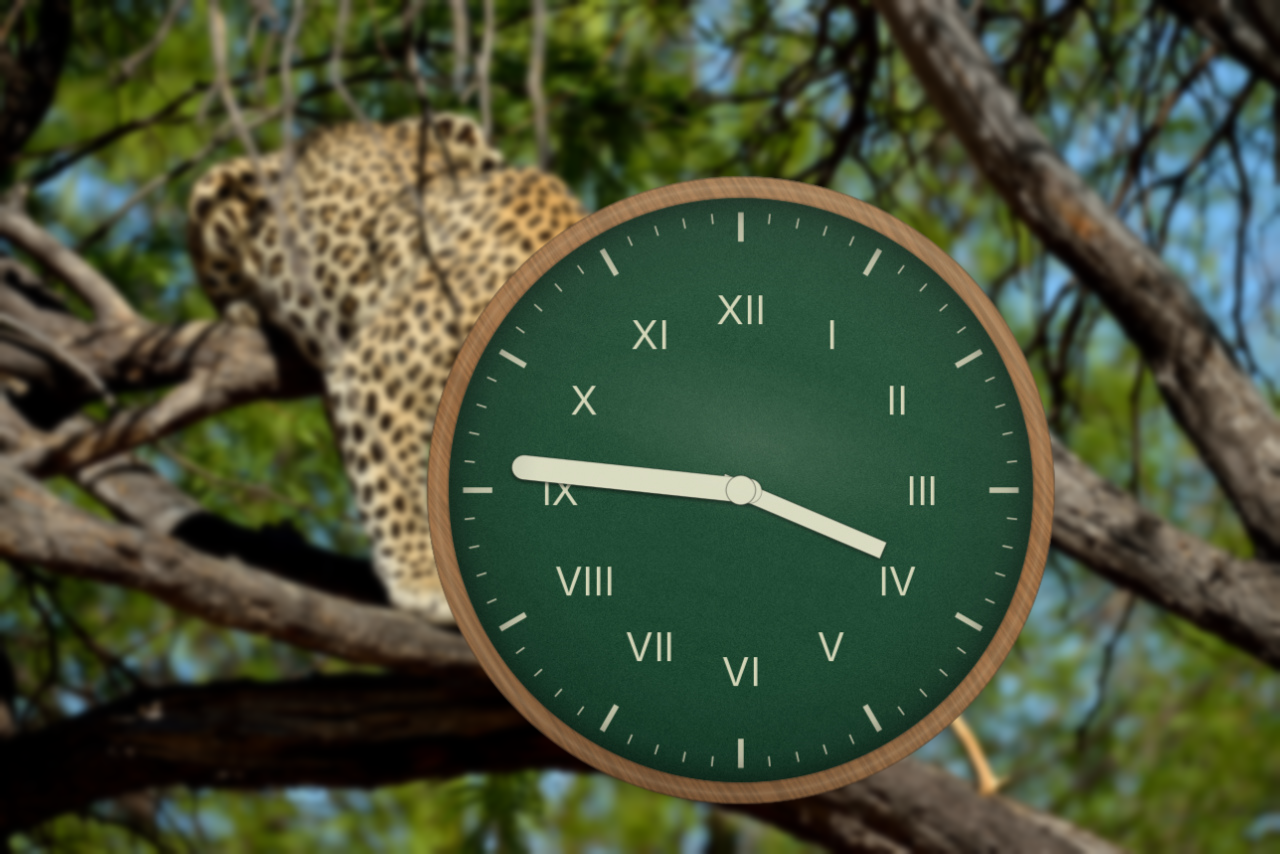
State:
3h46
